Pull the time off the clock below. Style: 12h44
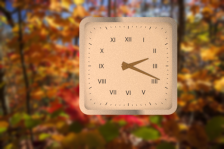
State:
2h19
